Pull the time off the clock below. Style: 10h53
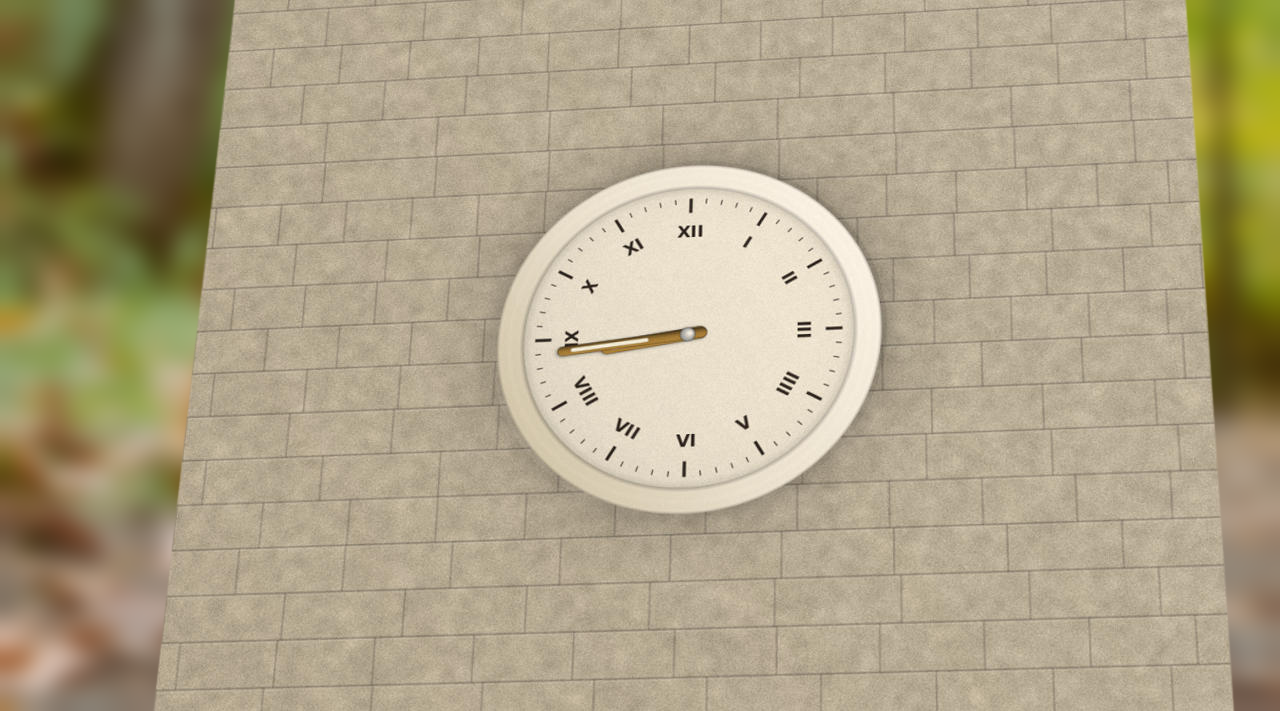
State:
8h44
